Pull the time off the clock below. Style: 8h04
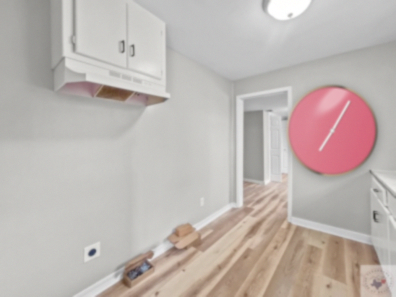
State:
7h05
